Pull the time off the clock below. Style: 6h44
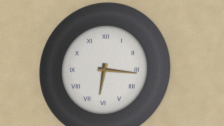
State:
6h16
